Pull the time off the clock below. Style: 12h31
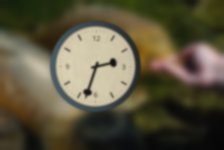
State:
2h33
